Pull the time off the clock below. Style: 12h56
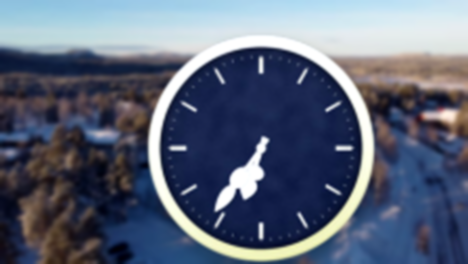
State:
6h36
